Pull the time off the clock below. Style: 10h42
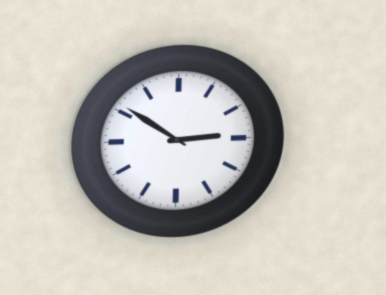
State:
2h51
